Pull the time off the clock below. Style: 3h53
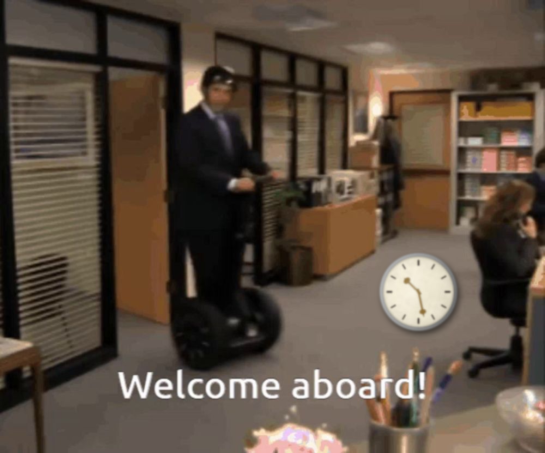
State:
10h28
